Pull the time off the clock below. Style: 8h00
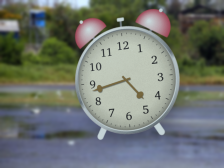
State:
4h43
